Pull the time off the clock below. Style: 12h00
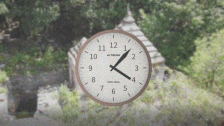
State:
4h07
